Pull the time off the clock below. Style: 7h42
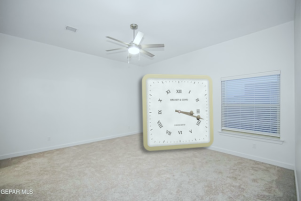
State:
3h18
